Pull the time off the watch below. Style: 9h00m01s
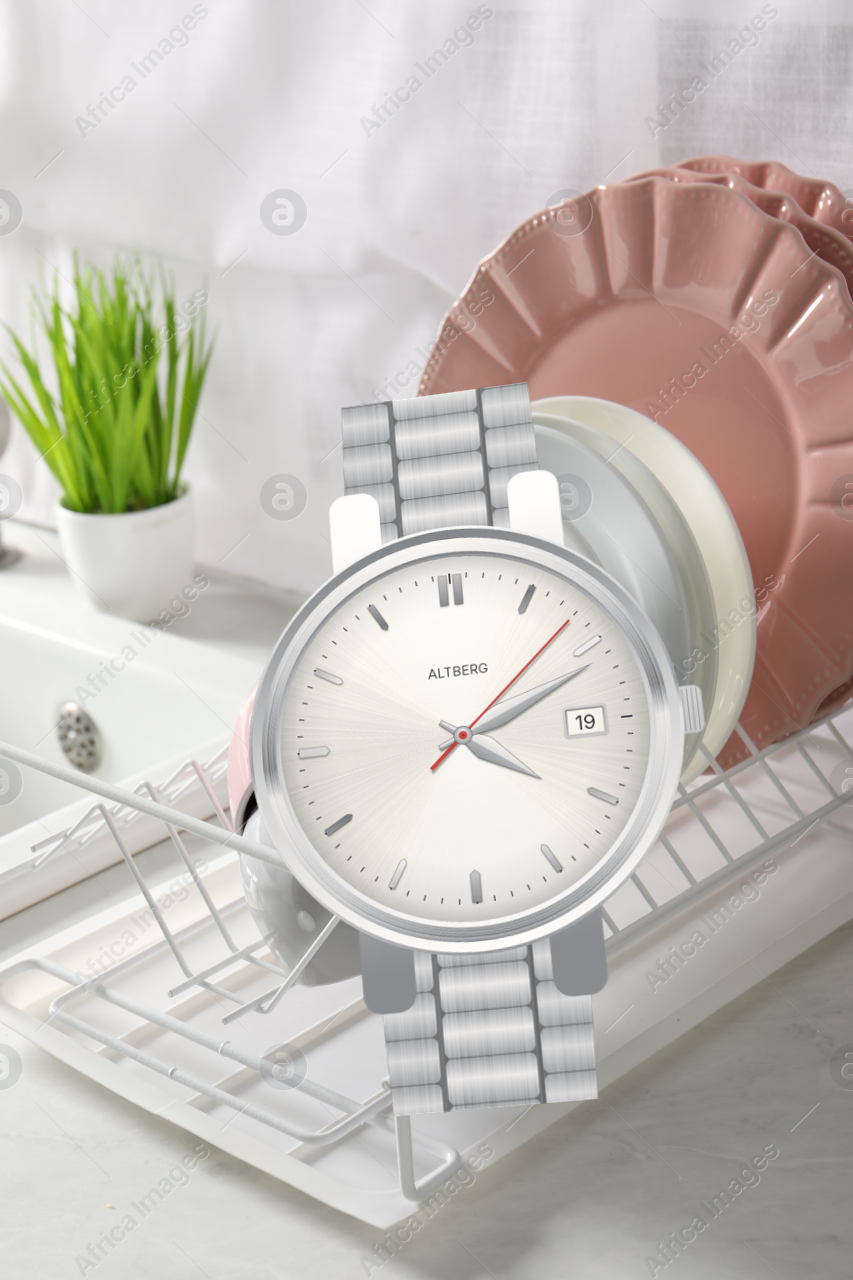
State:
4h11m08s
